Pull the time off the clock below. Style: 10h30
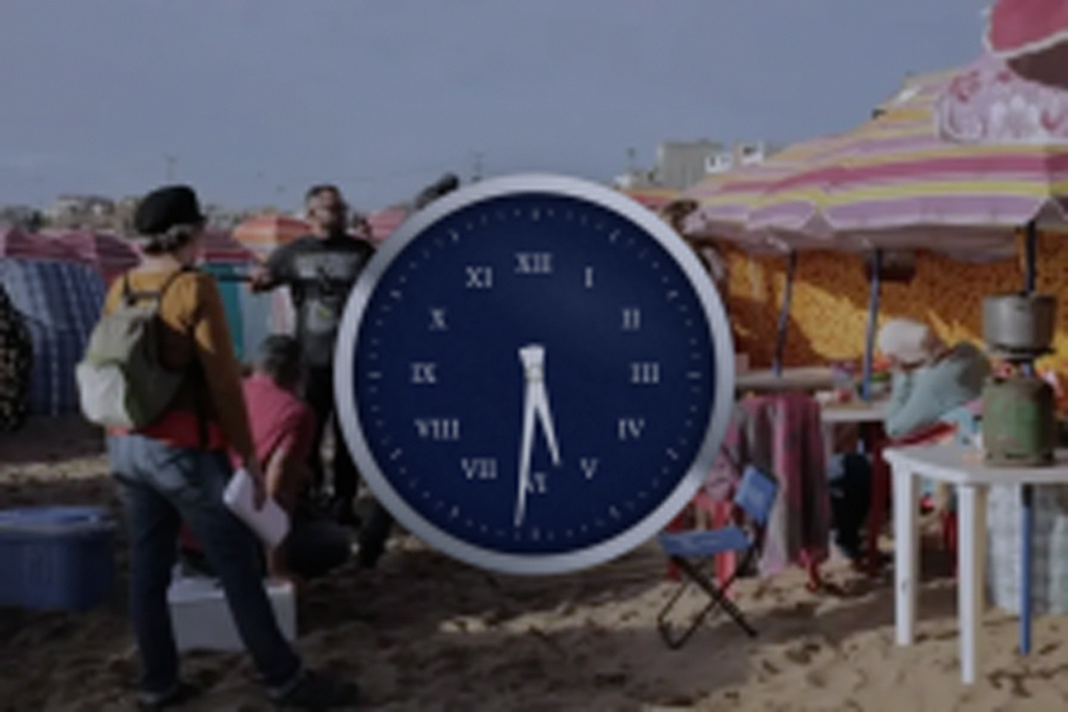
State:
5h31
